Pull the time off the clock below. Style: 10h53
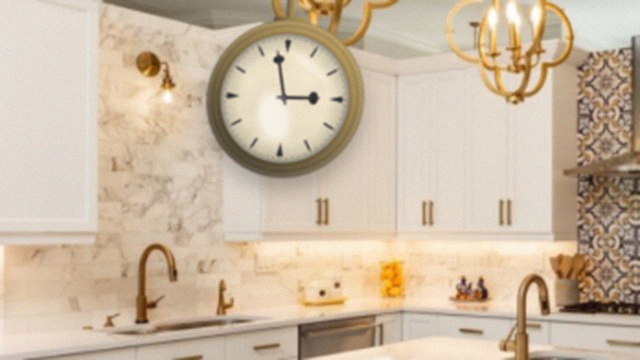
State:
2h58
